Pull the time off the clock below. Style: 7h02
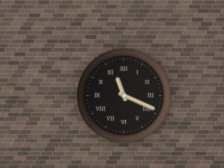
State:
11h19
